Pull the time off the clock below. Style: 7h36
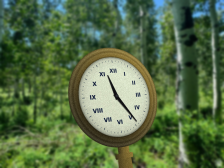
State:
11h24
